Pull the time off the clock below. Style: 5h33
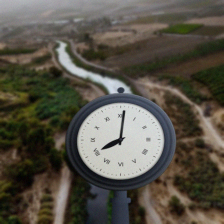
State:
8h01
